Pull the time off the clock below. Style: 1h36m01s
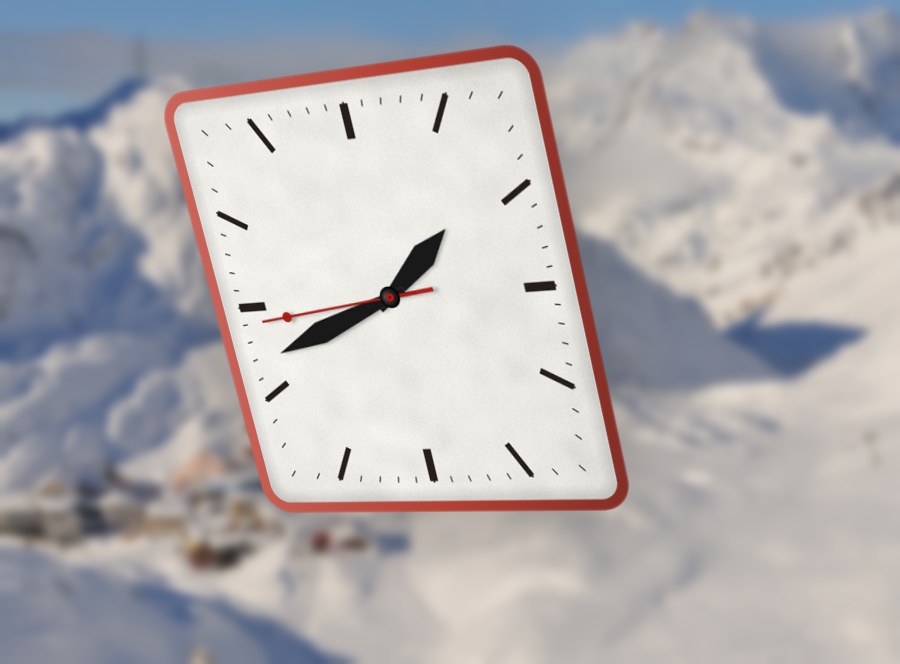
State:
1h41m44s
